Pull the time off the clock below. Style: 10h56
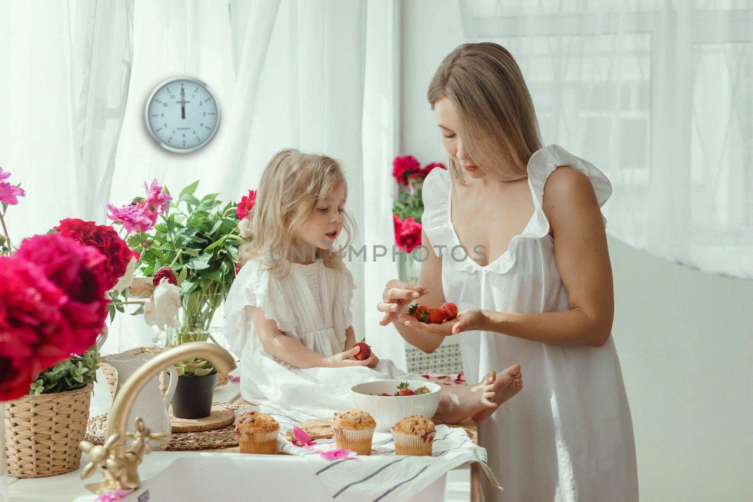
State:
12h00
